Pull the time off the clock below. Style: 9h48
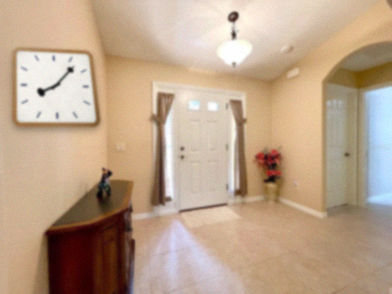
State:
8h07
